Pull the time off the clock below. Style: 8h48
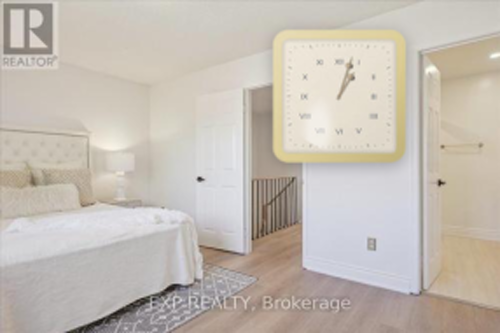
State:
1h03
